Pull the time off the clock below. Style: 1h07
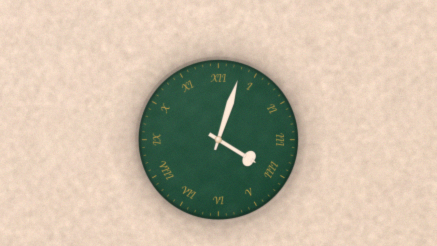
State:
4h03
